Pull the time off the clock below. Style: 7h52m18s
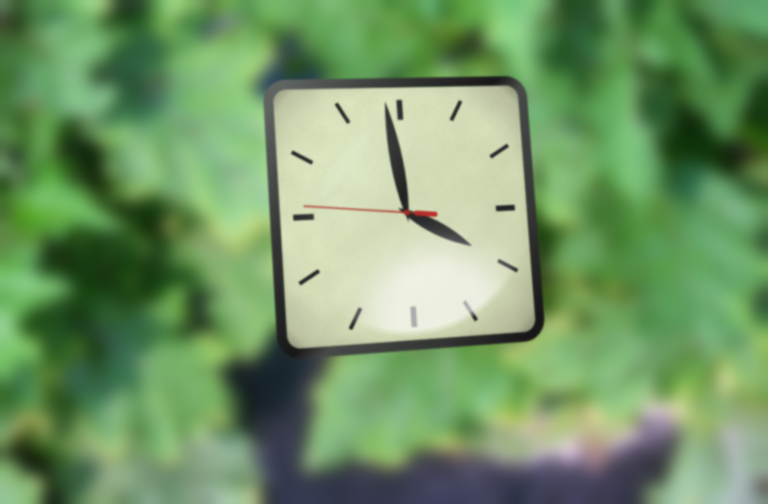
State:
3h58m46s
